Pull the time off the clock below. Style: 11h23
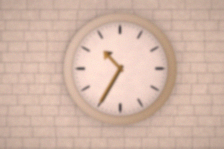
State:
10h35
